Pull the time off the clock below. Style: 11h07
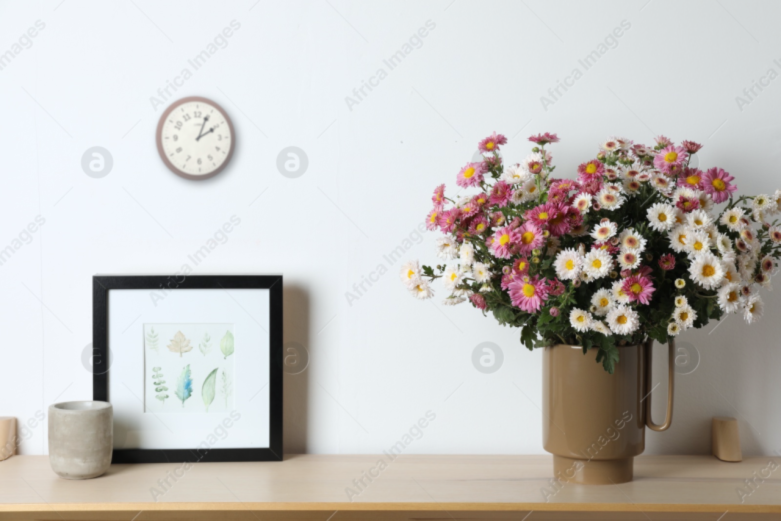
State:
2h04
